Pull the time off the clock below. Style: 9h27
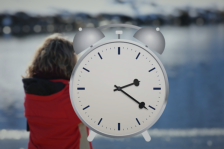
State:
2h21
